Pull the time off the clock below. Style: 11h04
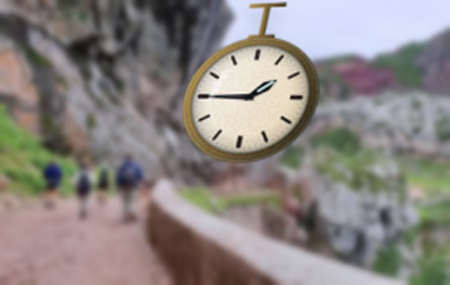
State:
1h45
